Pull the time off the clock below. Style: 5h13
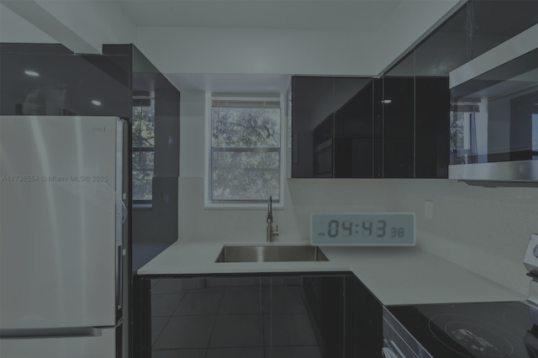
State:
4h43
